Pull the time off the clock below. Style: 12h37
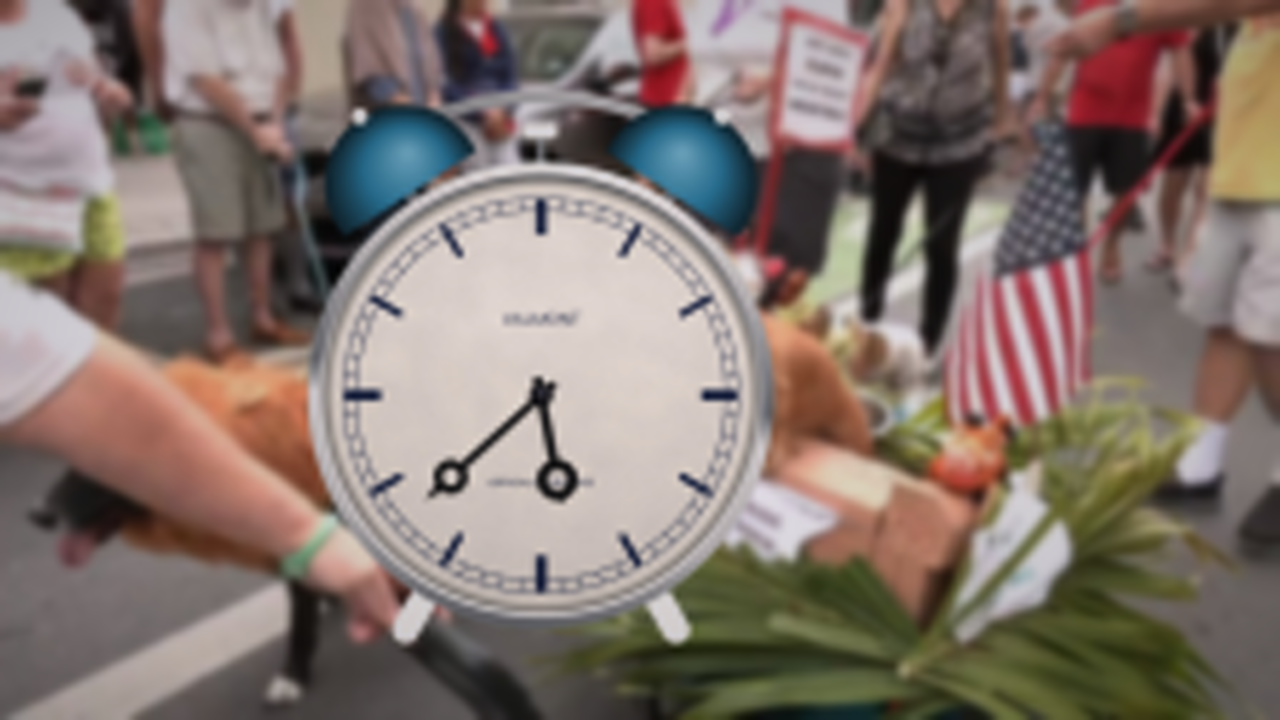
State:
5h38
